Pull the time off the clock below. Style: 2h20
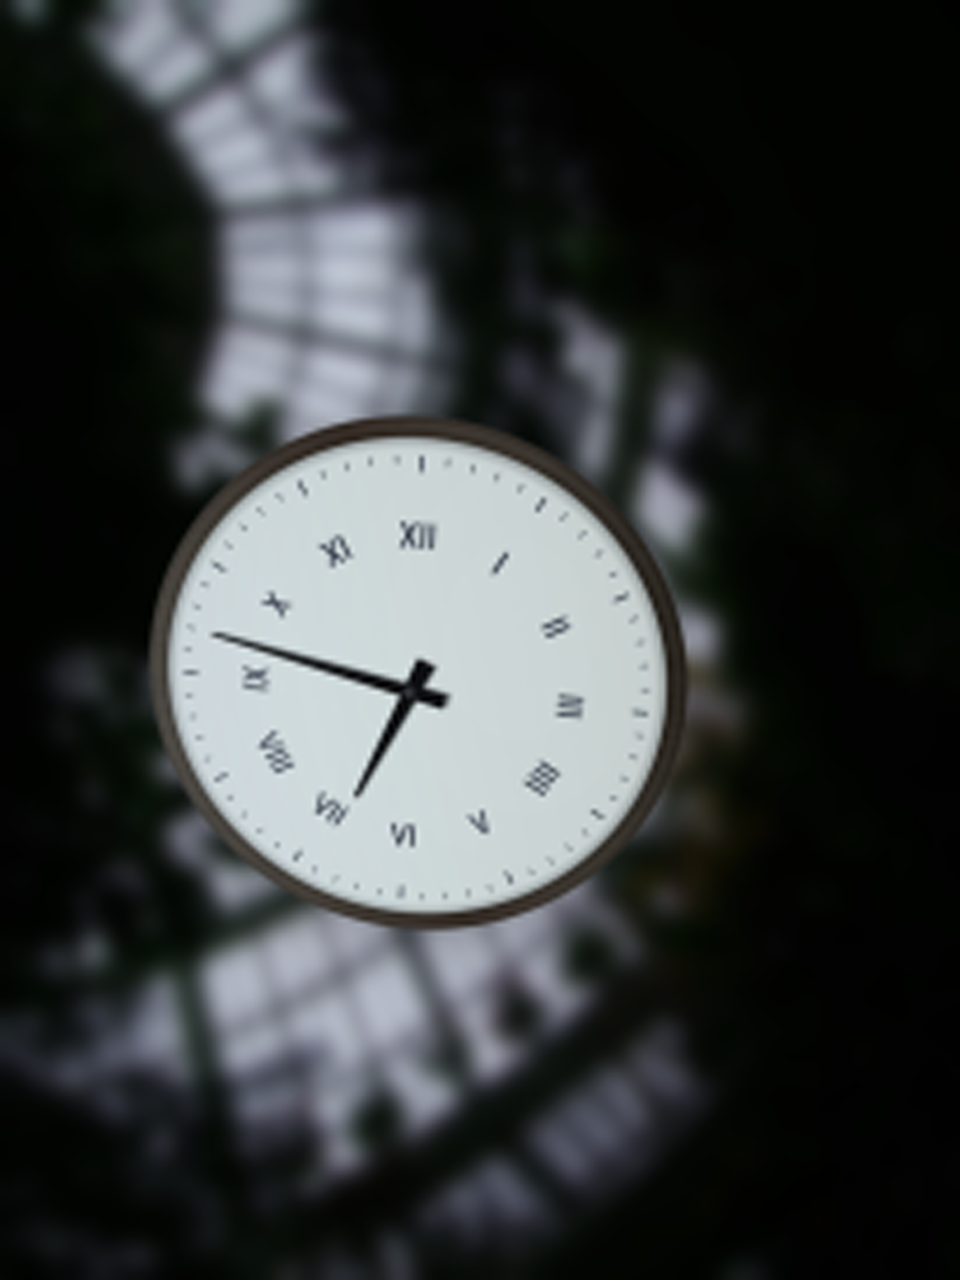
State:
6h47
